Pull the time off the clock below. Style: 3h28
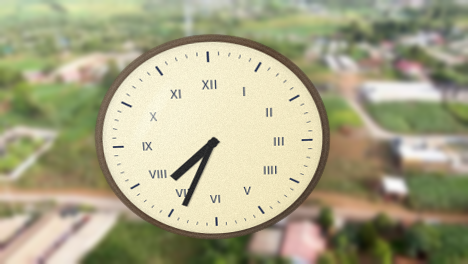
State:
7h34
